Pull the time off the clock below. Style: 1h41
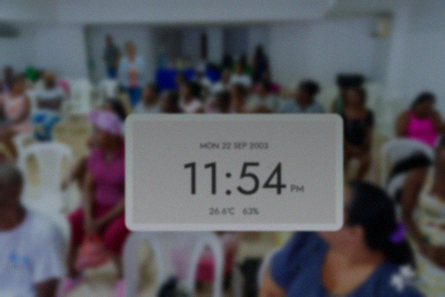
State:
11h54
